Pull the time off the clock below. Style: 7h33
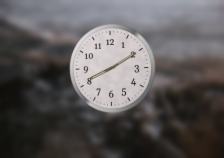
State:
8h10
